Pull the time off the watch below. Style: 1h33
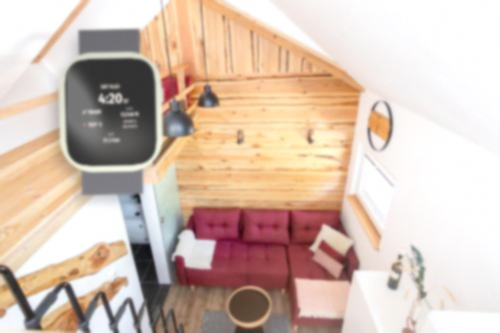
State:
4h20
